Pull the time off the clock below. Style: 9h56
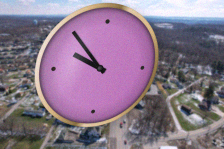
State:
9h53
